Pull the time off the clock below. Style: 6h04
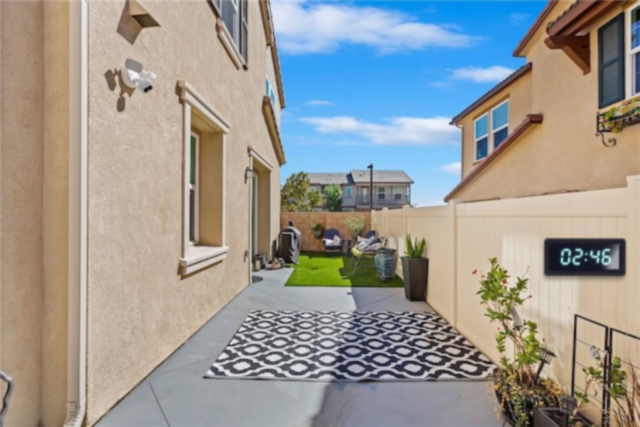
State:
2h46
